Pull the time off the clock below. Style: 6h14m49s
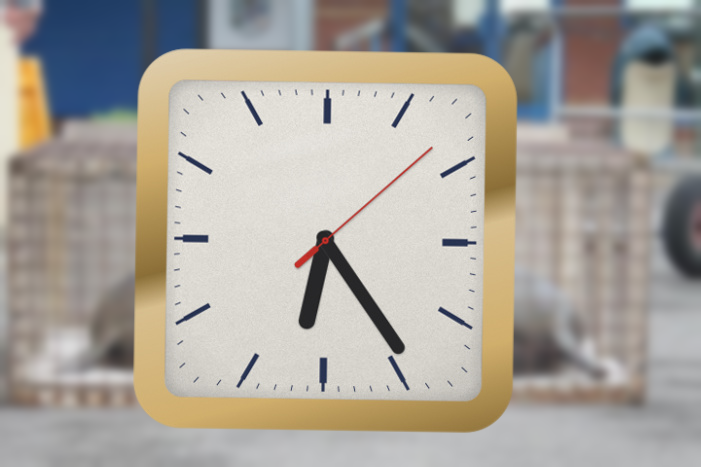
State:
6h24m08s
